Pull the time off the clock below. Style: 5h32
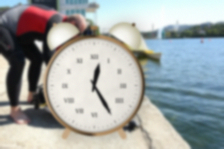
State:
12h25
